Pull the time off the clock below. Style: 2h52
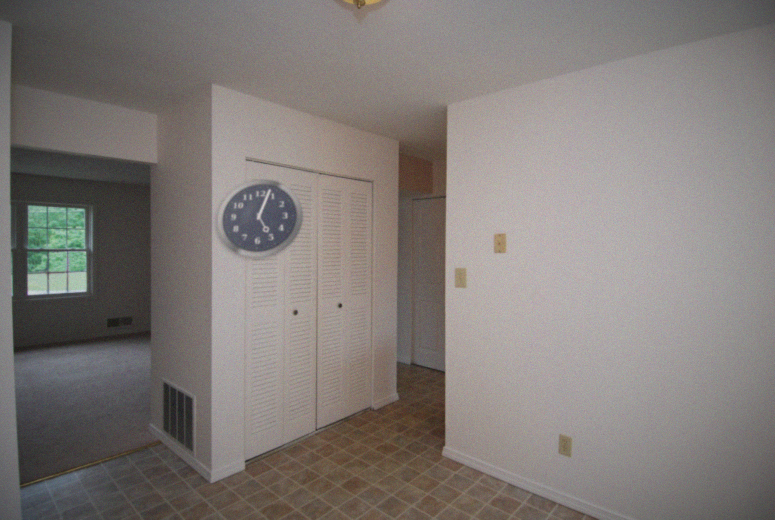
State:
5h03
